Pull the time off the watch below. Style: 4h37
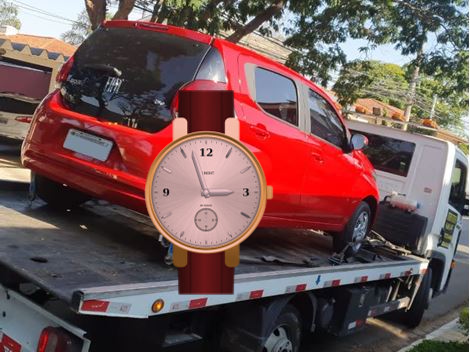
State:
2h57
